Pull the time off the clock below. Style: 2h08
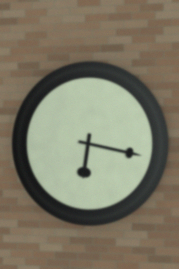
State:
6h17
